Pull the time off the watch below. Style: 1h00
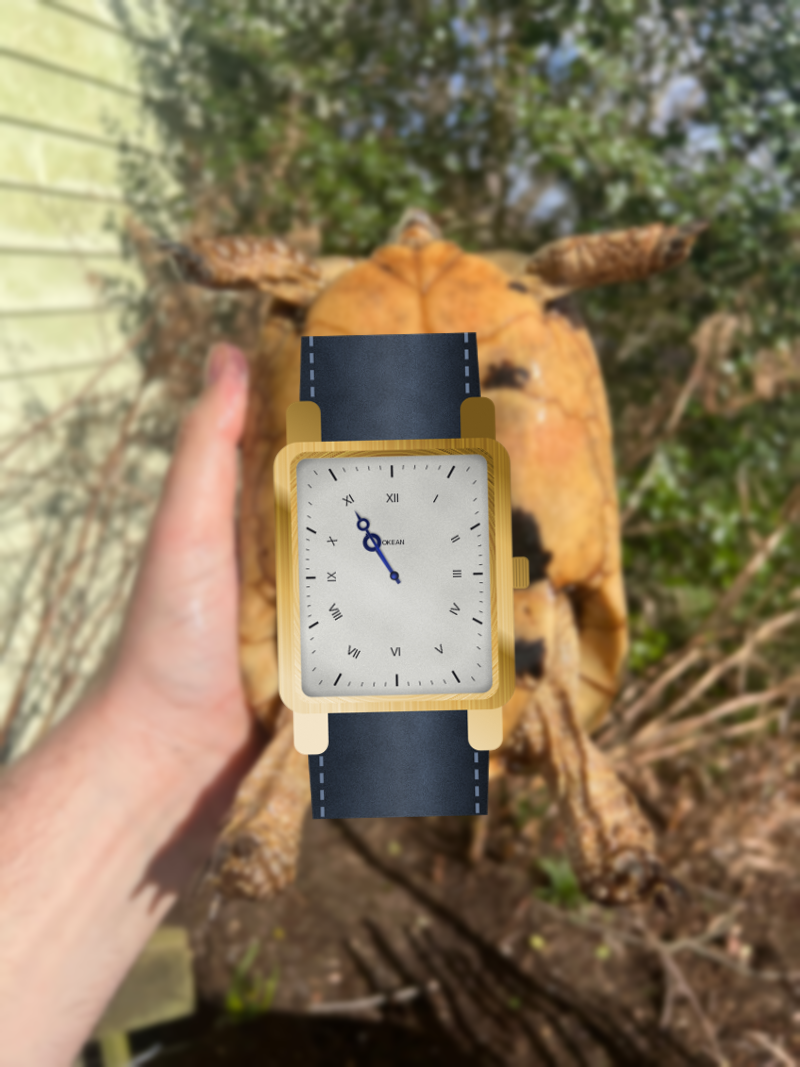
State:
10h55
